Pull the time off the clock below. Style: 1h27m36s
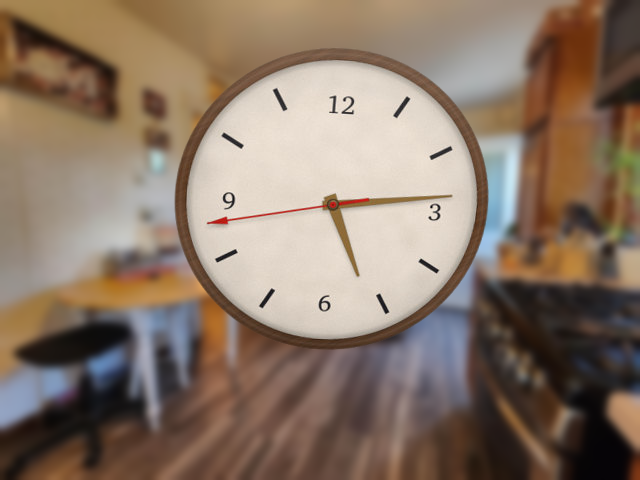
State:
5h13m43s
